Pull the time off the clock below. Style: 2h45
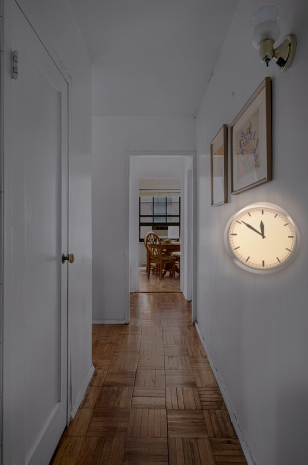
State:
11h51
